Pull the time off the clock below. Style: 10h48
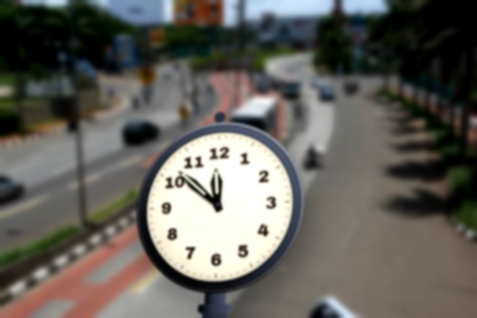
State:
11h52
